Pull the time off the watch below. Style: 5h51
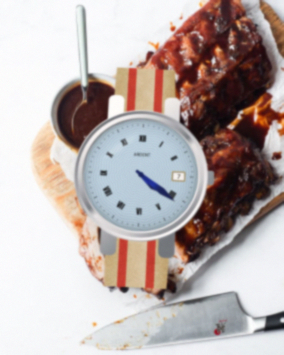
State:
4h21
